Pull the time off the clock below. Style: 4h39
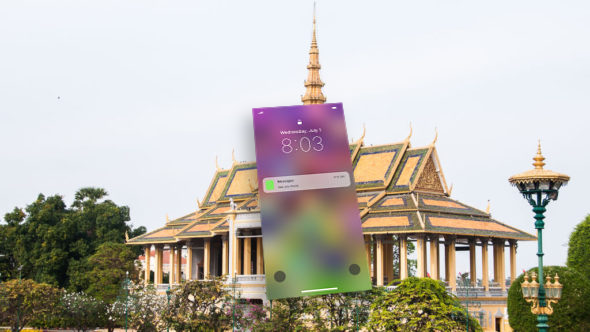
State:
8h03
